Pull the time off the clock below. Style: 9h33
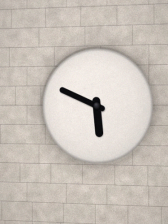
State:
5h49
